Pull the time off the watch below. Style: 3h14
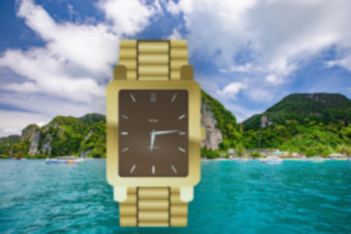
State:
6h14
